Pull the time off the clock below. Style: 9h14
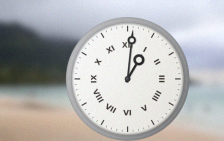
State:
1h01
